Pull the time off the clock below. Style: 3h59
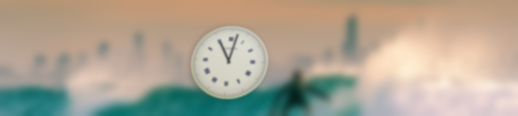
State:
11h02
